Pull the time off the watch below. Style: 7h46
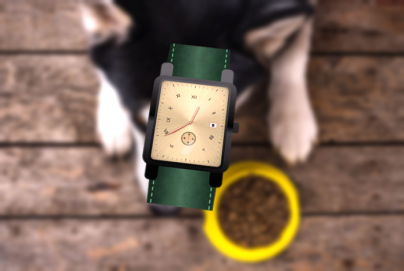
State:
12h39
